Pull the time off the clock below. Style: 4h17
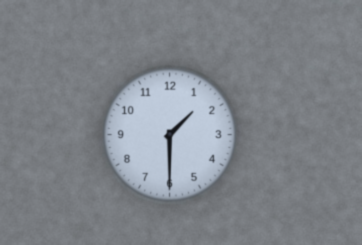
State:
1h30
